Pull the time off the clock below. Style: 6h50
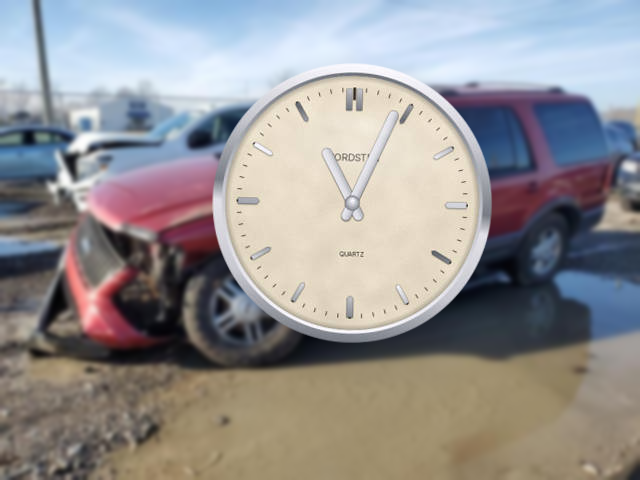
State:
11h04
